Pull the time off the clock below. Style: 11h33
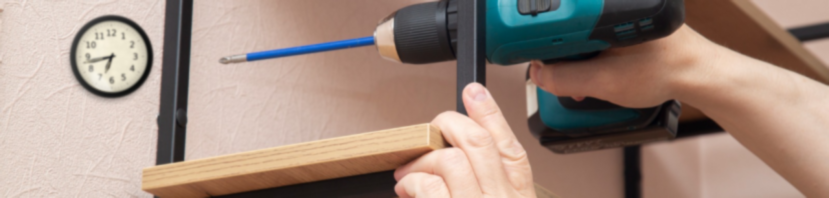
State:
6h43
